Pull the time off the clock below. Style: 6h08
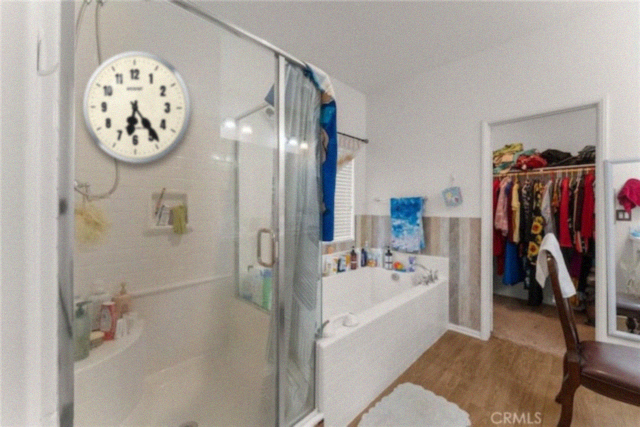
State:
6h24
